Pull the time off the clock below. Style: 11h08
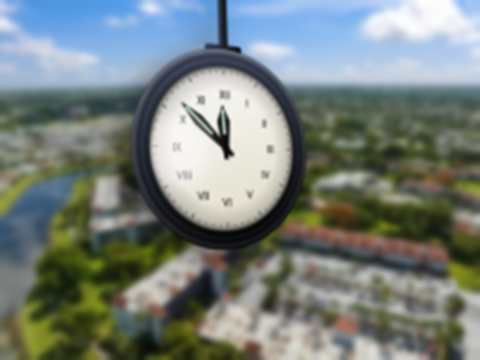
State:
11h52
